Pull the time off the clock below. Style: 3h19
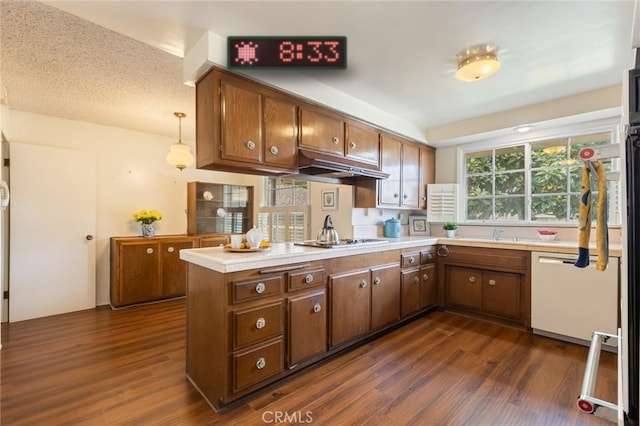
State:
8h33
